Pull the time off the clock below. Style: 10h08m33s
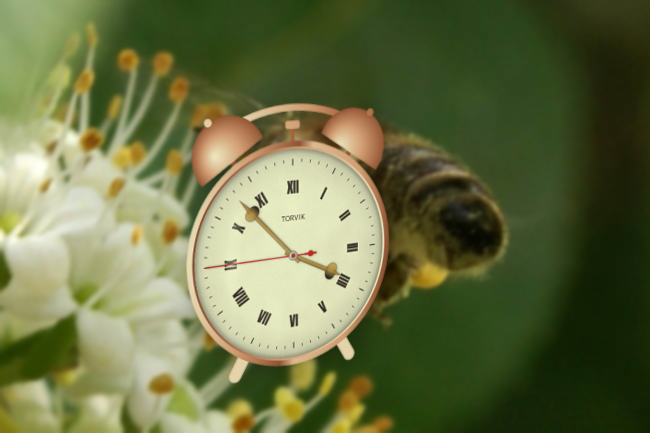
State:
3h52m45s
